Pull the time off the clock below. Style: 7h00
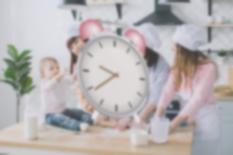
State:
9h39
